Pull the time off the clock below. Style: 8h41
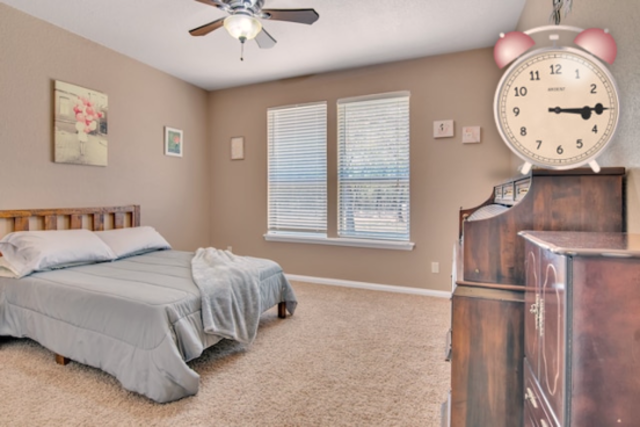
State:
3h15
